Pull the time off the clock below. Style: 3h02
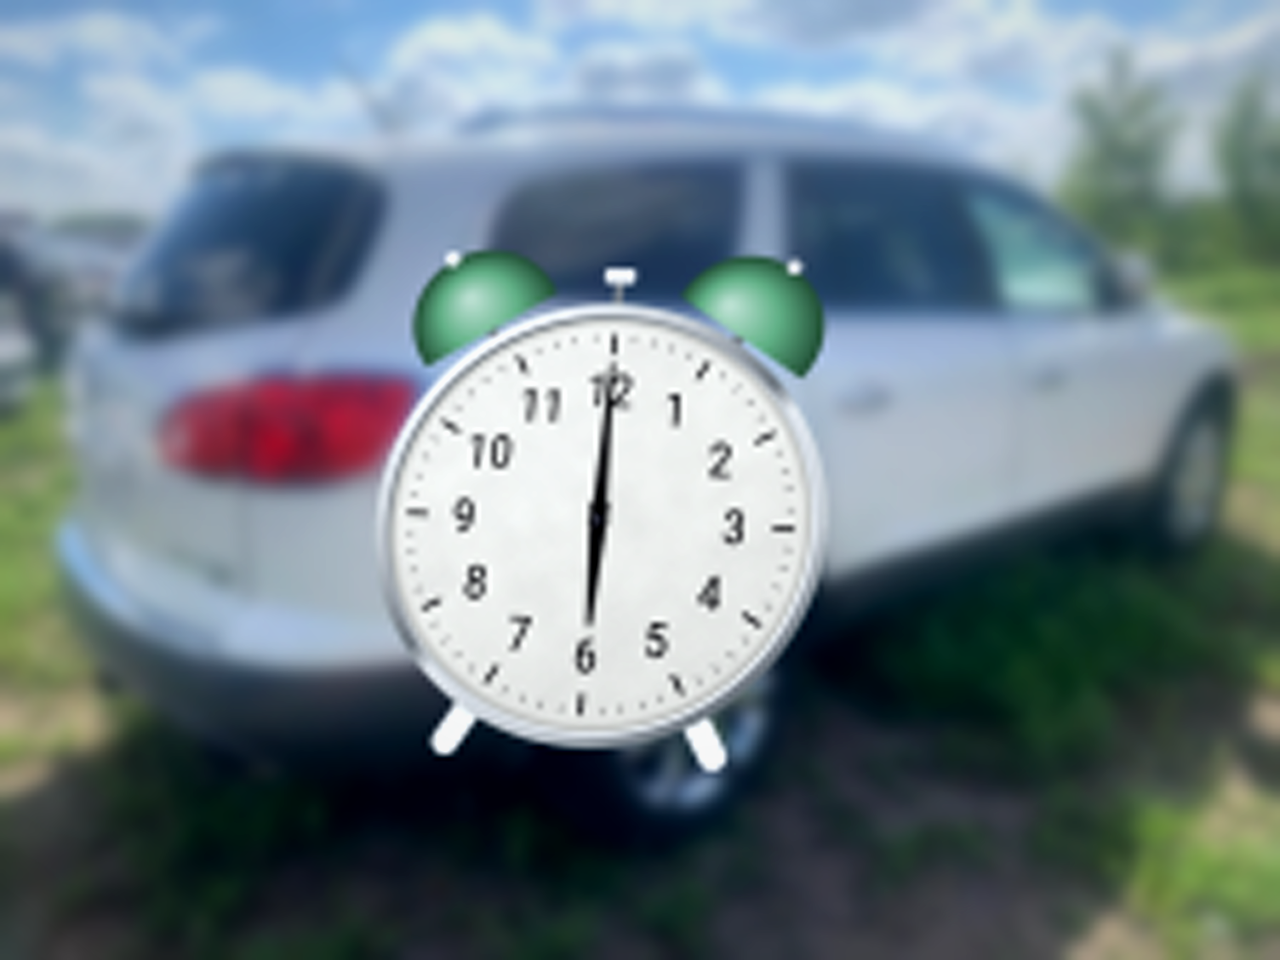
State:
6h00
